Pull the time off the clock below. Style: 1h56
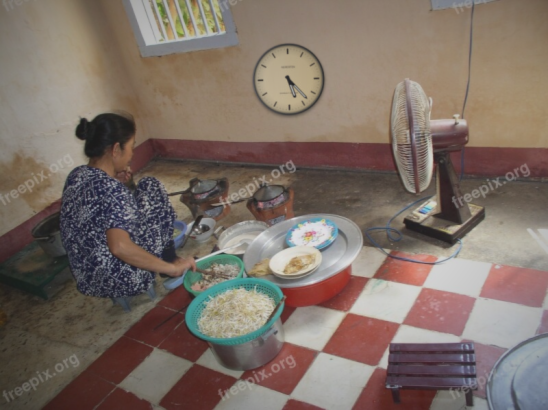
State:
5h23
